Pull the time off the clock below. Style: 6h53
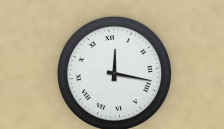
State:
12h18
